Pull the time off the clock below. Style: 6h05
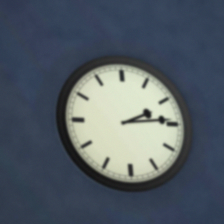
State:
2h14
